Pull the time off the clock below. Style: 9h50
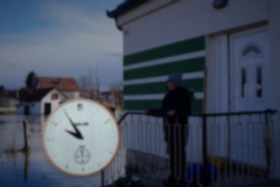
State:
9h55
